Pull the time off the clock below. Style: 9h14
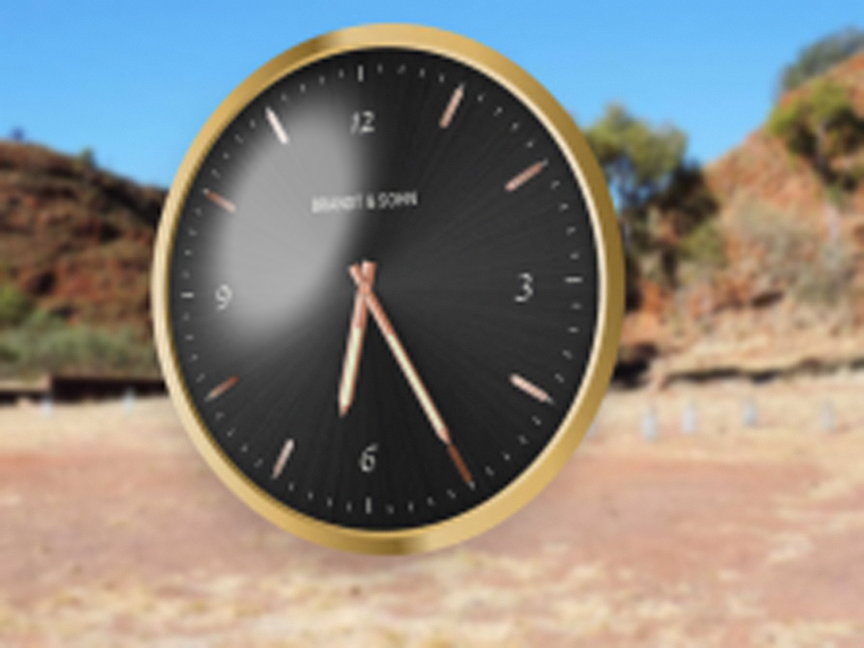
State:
6h25
